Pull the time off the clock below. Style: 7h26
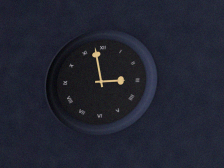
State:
2h58
